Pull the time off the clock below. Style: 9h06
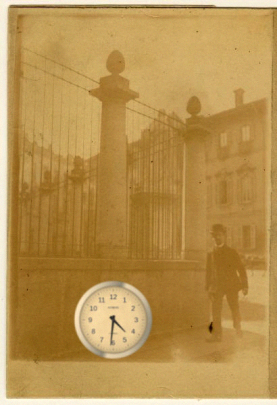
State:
4h31
